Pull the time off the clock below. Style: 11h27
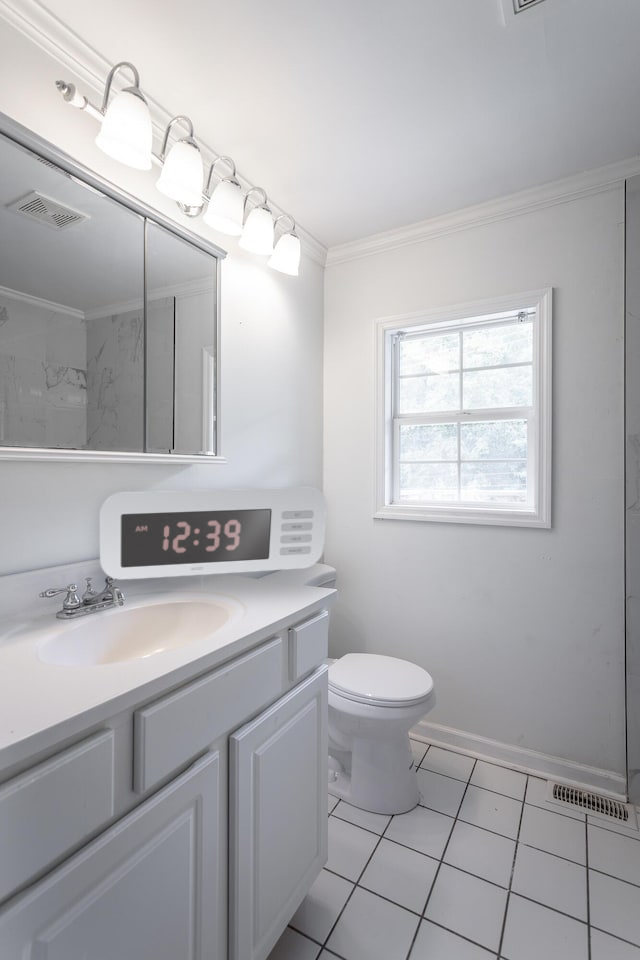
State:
12h39
